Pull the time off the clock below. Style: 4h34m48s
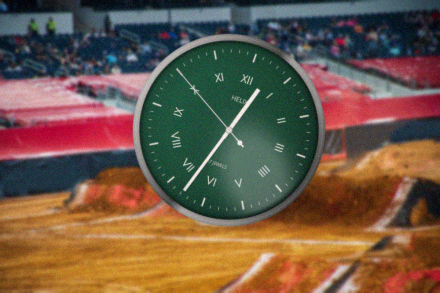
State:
12h32m50s
